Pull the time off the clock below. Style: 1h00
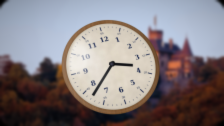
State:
3h38
